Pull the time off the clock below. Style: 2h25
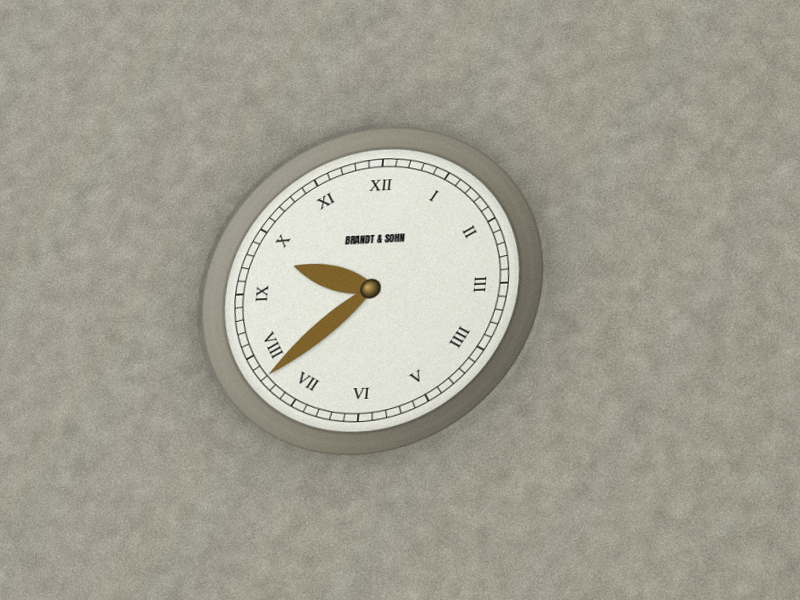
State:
9h38
